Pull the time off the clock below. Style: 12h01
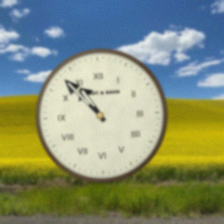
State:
10h53
